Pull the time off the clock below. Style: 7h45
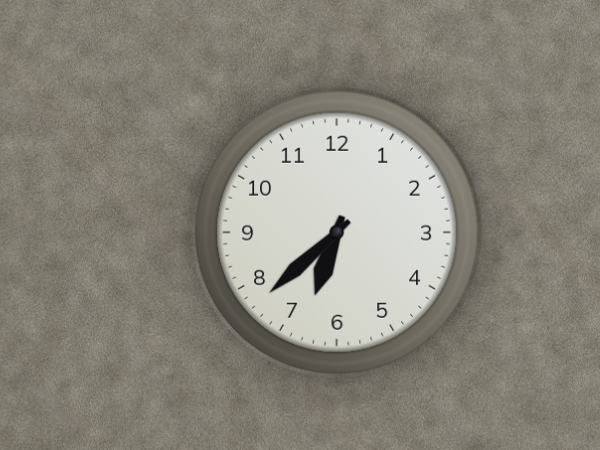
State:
6h38
